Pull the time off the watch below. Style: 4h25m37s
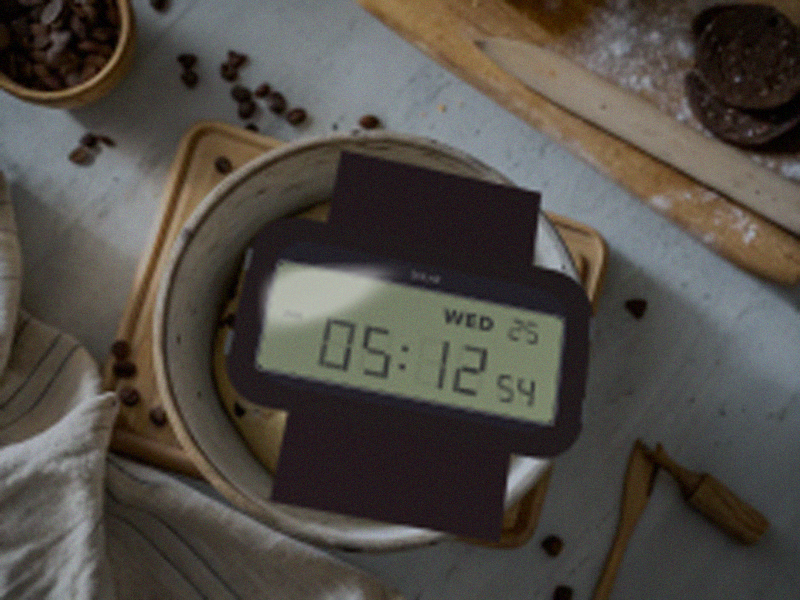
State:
5h12m54s
